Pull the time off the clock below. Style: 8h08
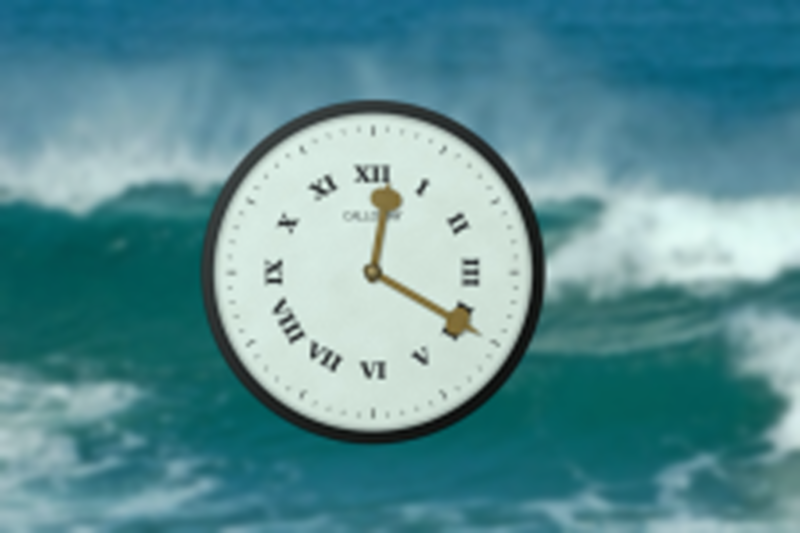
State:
12h20
